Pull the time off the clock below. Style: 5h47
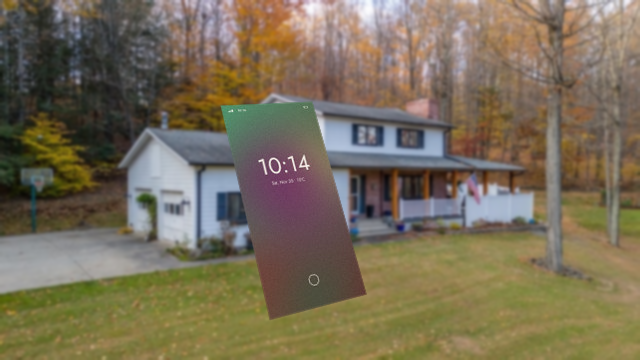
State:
10h14
